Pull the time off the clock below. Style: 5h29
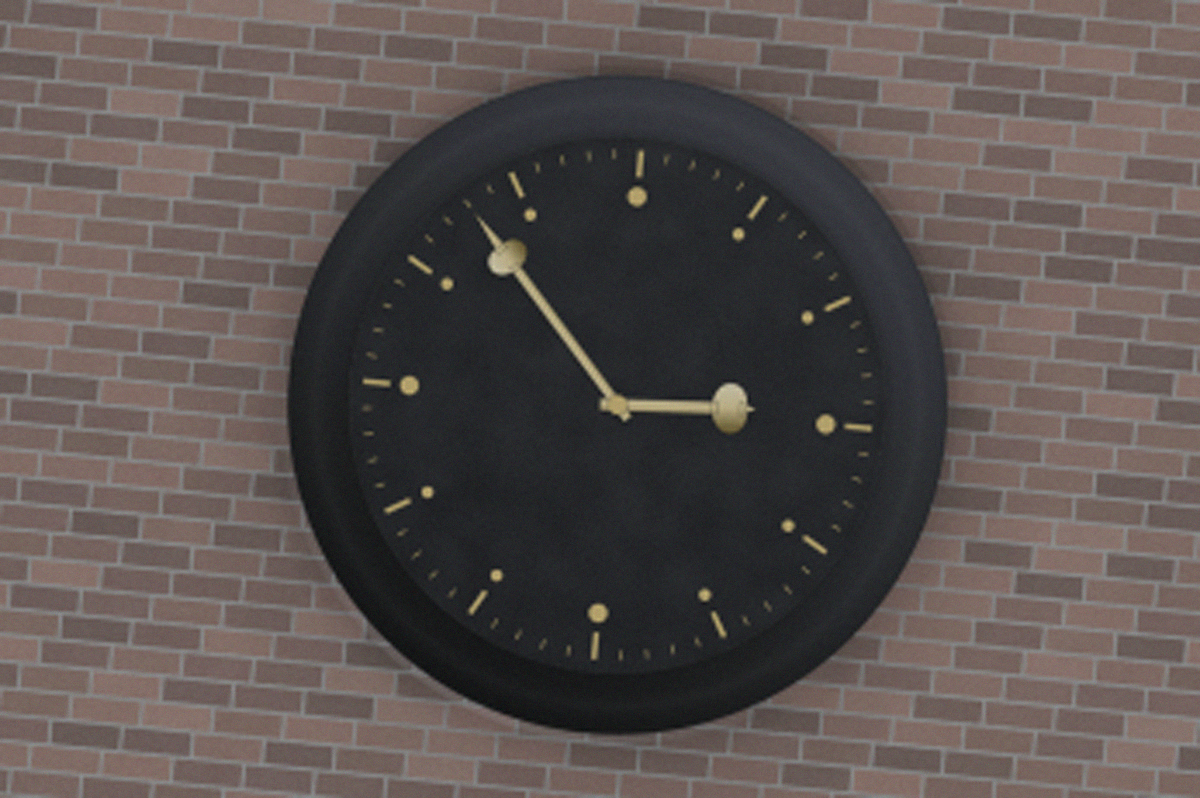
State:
2h53
